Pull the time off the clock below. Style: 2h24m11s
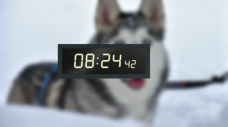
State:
8h24m42s
